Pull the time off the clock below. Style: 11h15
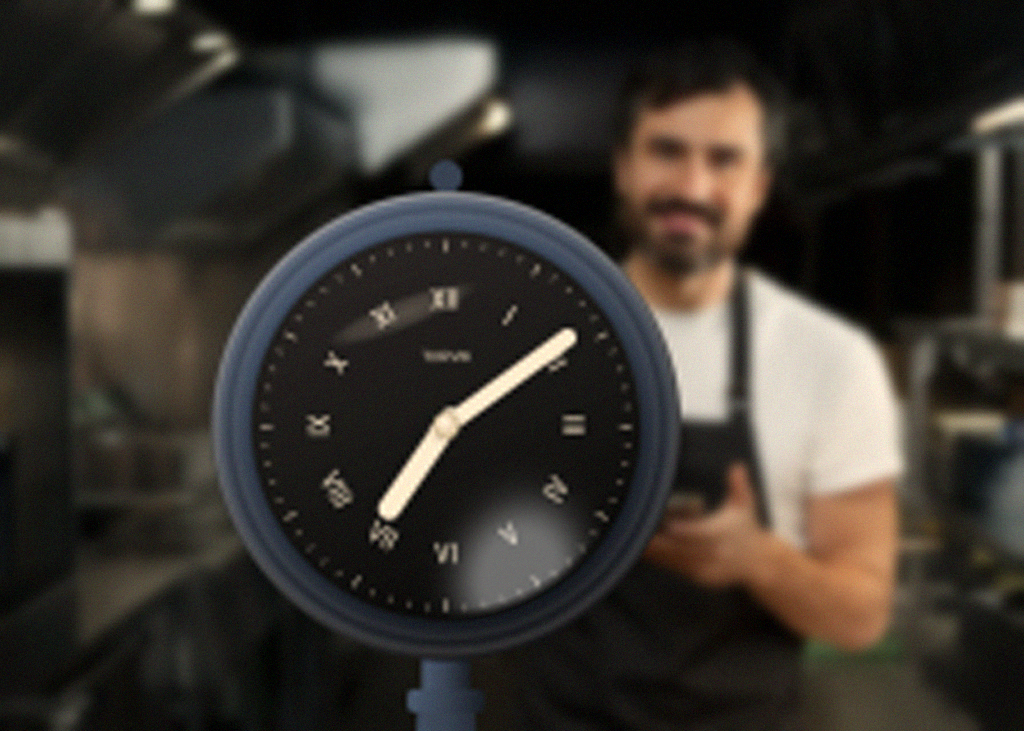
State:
7h09
